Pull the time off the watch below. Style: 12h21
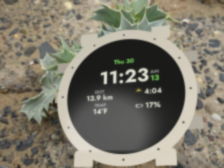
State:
11h23
